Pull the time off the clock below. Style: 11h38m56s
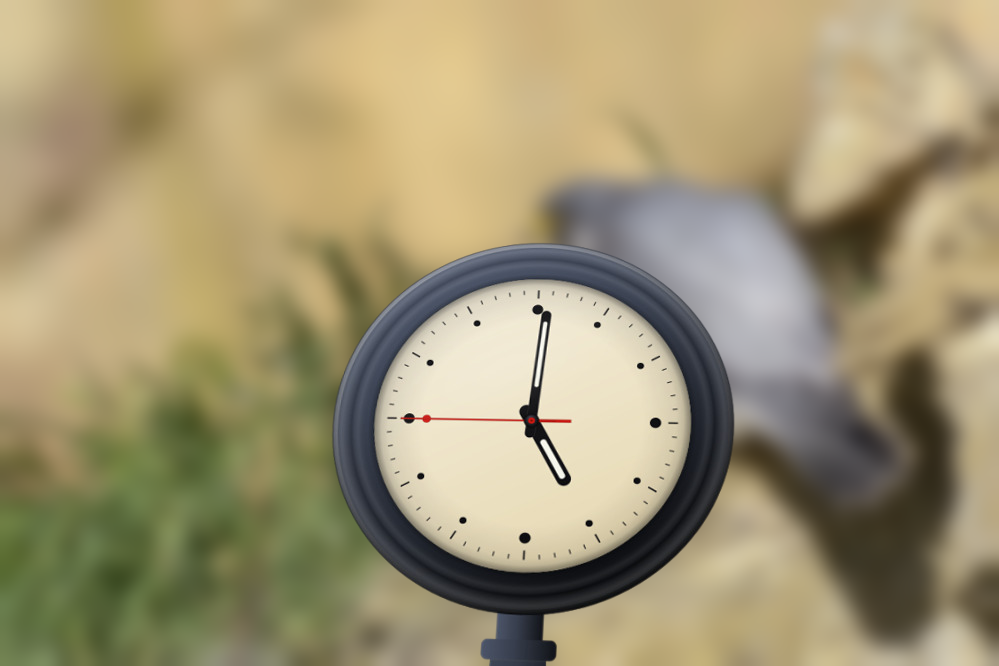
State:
5h00m45s
